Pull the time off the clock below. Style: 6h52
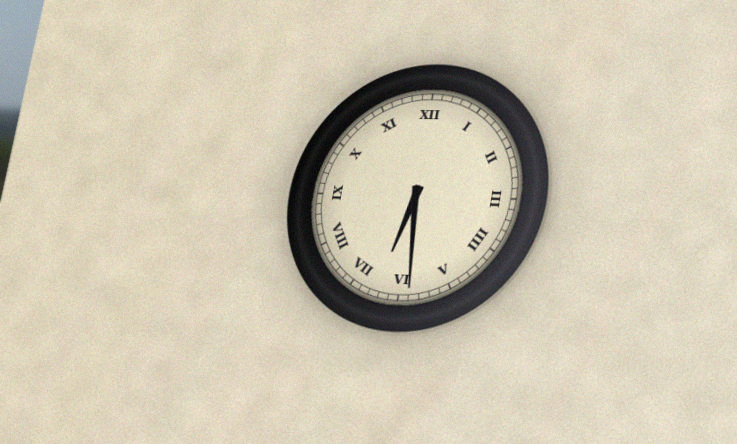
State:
6h29
